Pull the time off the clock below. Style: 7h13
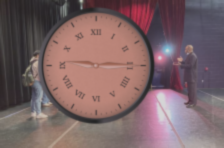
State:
9h15
